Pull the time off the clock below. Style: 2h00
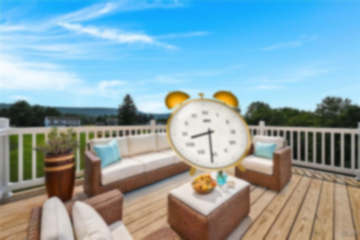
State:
8h31
